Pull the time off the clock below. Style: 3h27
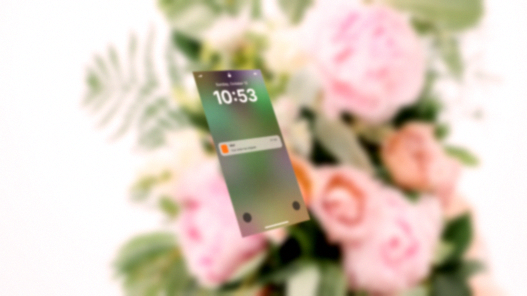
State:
10h53
